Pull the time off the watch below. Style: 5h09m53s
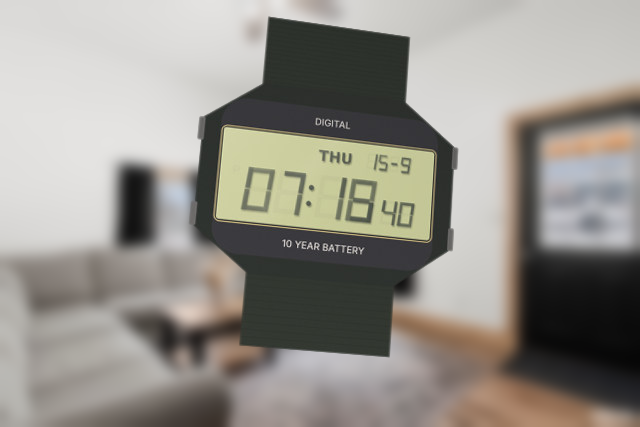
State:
7h18m40s
